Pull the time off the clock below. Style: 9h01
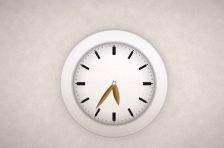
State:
5h36
